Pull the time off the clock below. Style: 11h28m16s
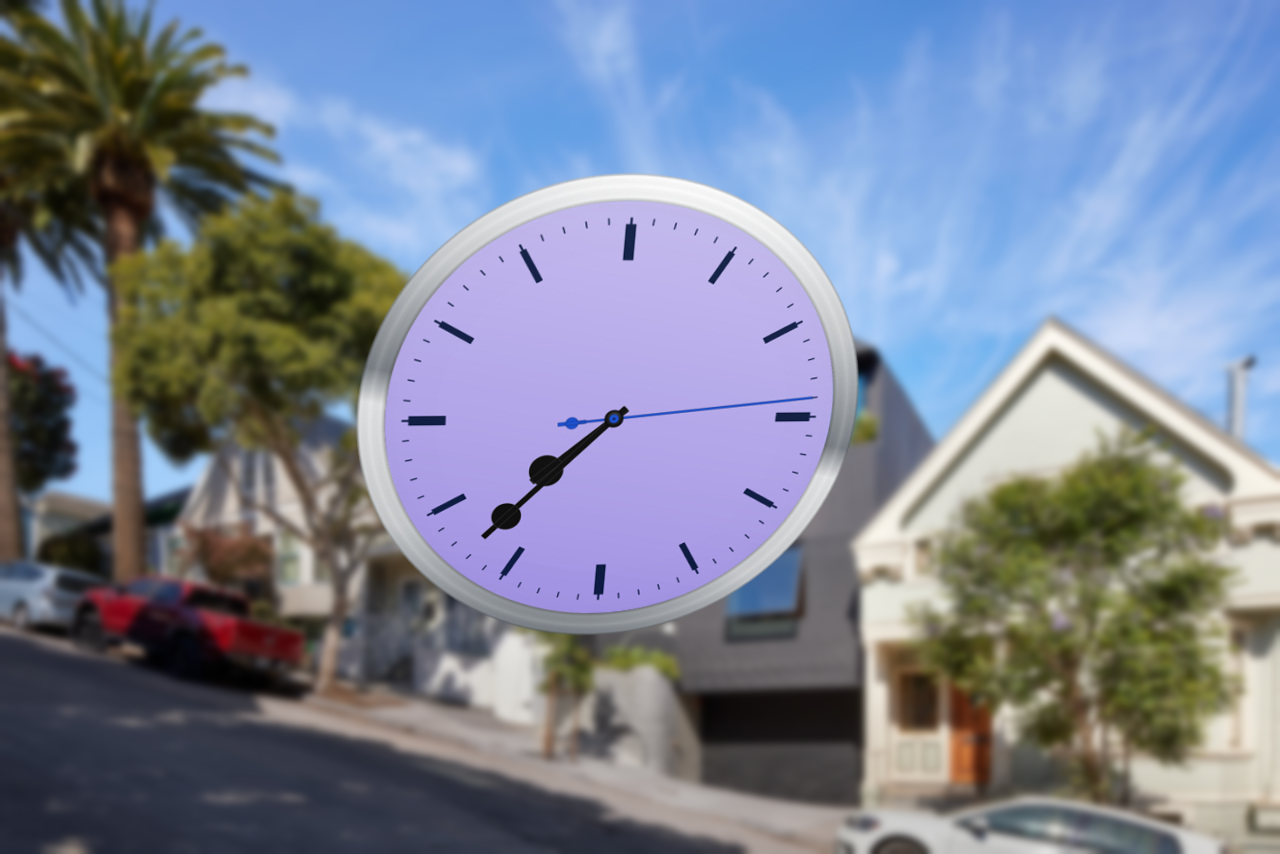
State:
7h37m14s
